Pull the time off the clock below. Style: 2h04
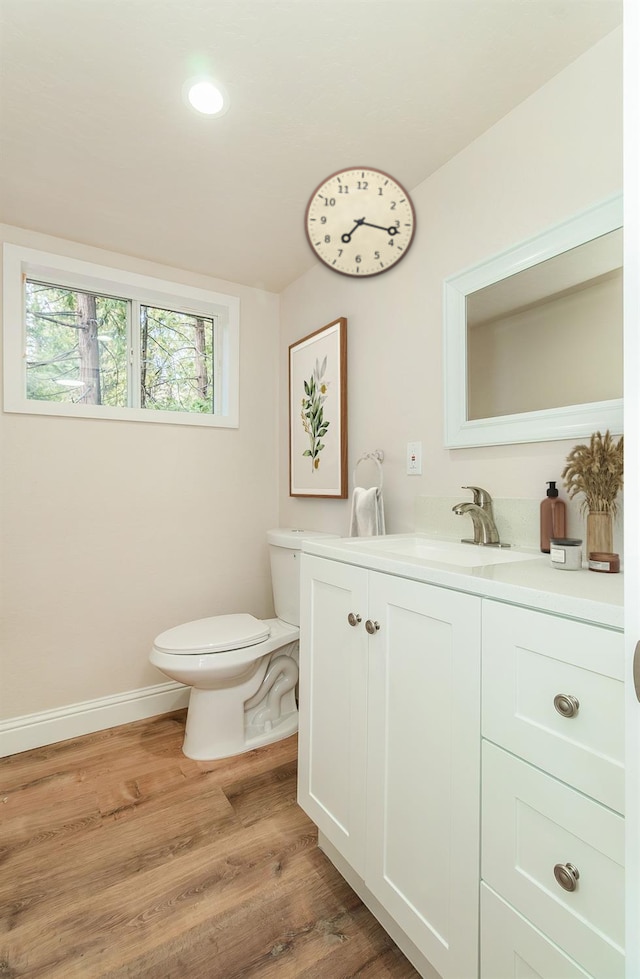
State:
7h17
